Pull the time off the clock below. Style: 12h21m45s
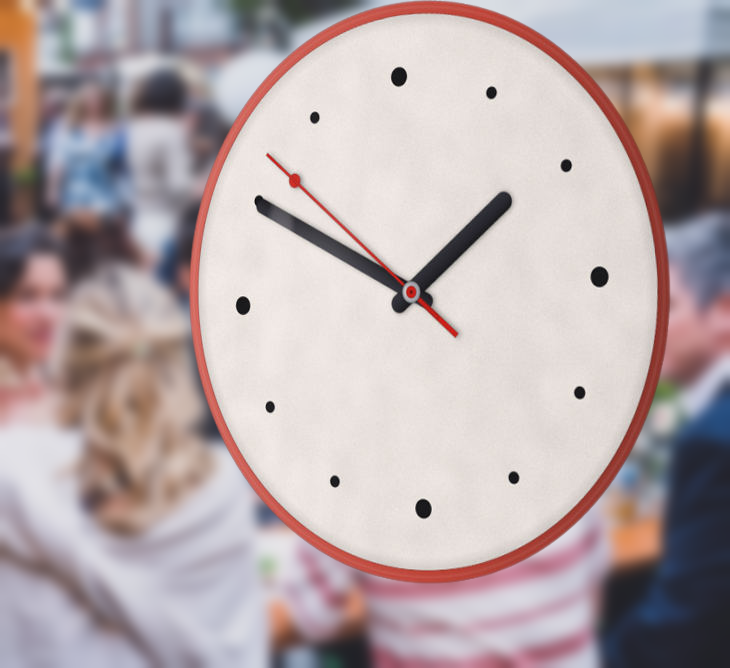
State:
1h49m52s
